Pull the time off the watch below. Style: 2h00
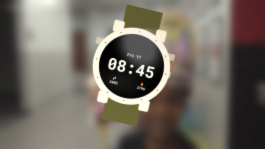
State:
8h45
